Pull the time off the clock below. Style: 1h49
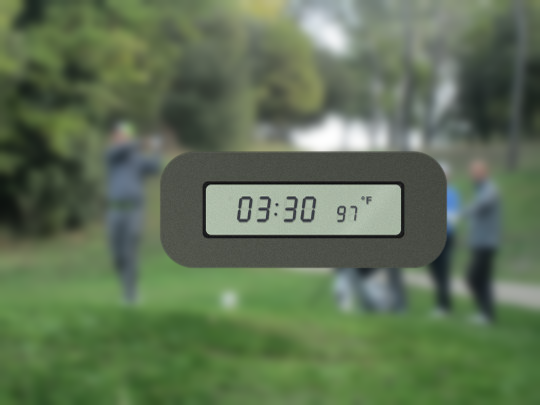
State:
3h30
